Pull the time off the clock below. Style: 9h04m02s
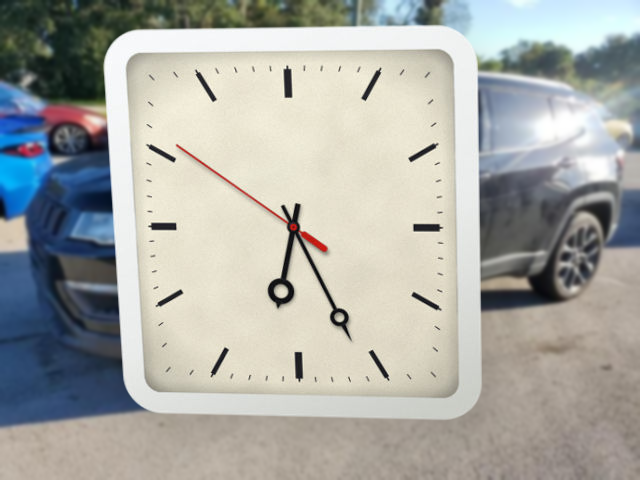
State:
6h25m51s
